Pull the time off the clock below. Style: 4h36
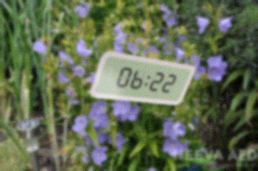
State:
6h22
